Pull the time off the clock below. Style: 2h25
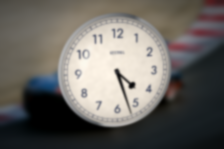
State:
4h27
